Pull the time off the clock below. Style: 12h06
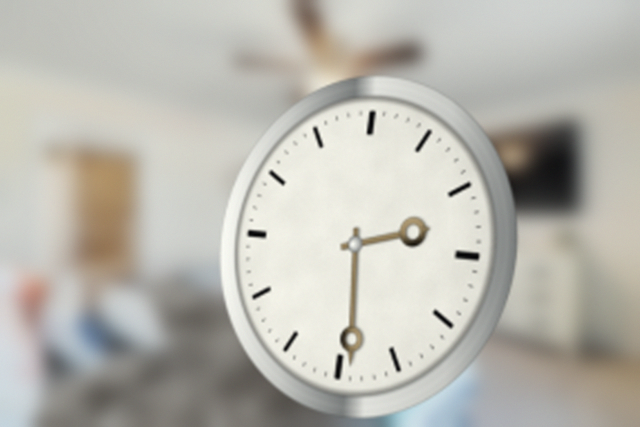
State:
2h29
